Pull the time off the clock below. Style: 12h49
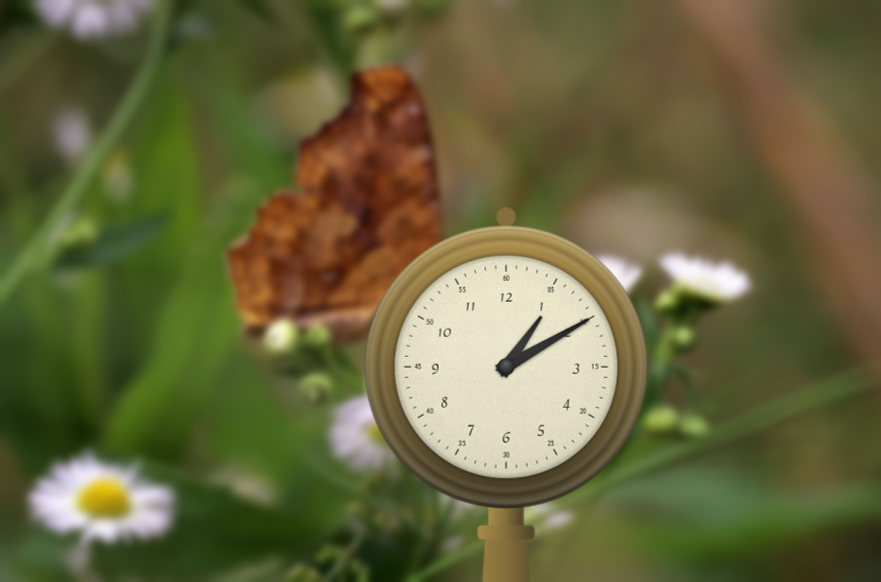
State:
1h10
